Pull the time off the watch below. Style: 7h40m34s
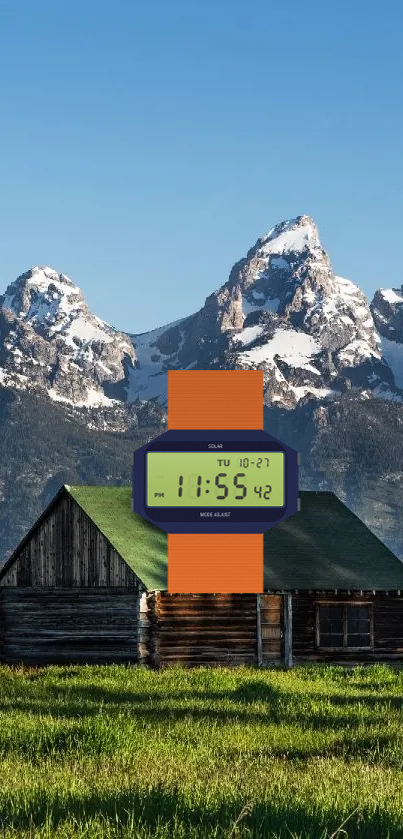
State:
11h55m42s
